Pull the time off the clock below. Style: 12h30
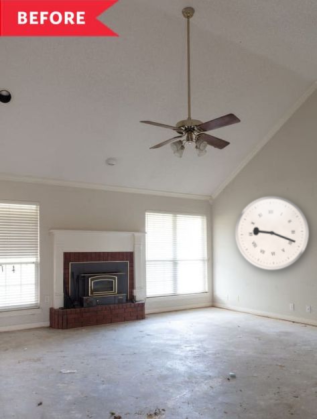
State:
9h19
